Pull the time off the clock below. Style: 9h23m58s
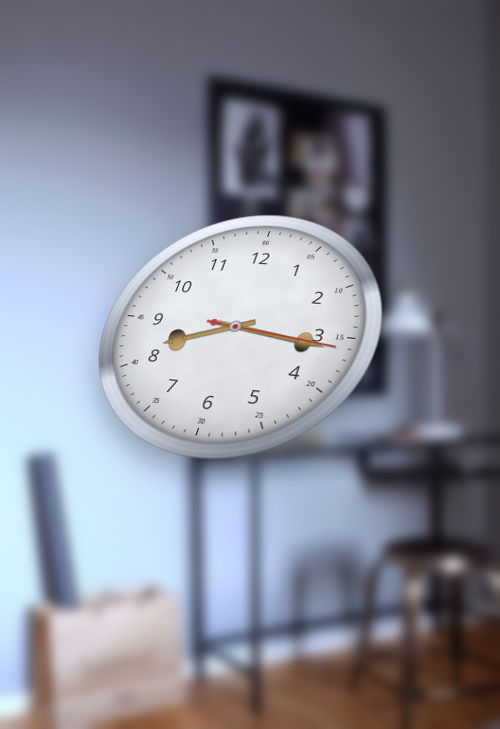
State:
8h16m16s
